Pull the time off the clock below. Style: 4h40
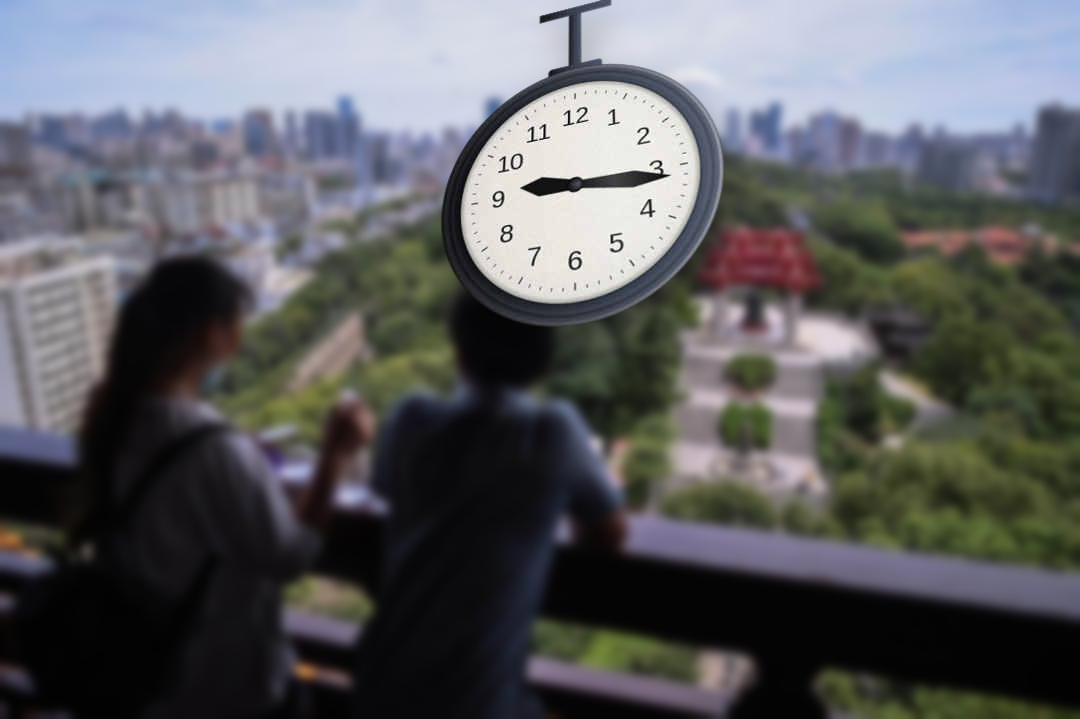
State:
9h16
